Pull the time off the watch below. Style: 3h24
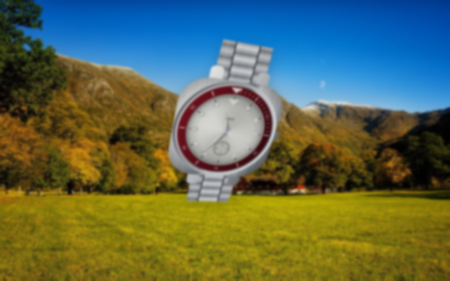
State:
11h36
